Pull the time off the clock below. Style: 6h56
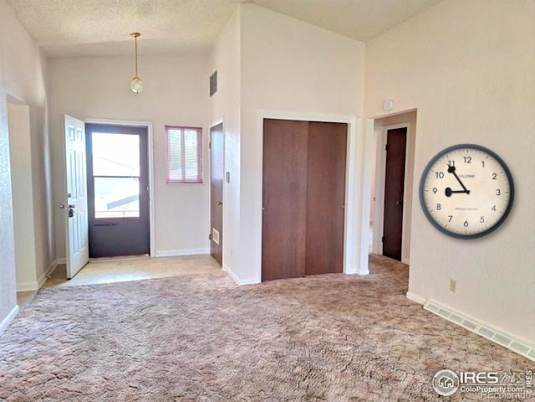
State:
8h54
